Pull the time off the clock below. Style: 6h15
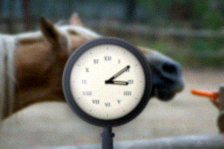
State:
3h09
